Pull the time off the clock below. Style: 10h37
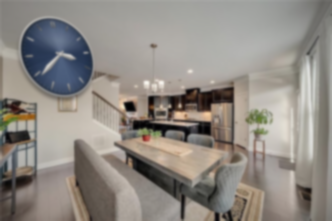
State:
3h39
